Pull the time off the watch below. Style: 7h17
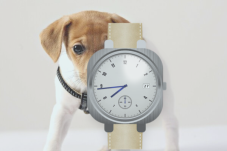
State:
7h44
